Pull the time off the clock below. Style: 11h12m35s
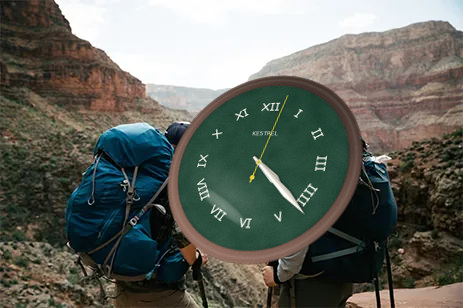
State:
4h22m02s
